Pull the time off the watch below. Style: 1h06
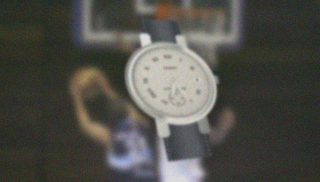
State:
6h26
